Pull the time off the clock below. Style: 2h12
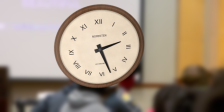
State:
2h27
